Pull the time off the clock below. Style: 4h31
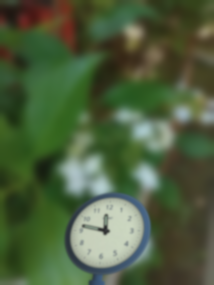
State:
11h47
